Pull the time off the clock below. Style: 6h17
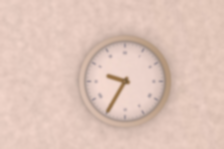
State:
9h35
